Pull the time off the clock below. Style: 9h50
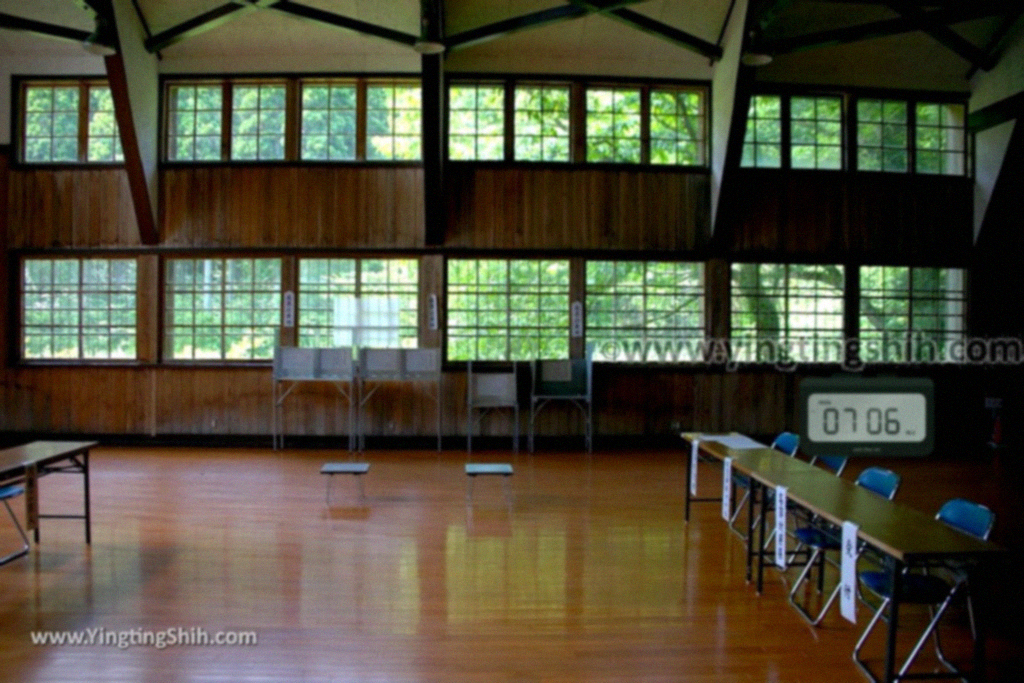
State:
7h06
